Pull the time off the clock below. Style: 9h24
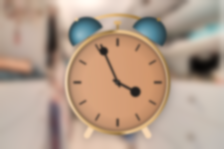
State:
3h56
